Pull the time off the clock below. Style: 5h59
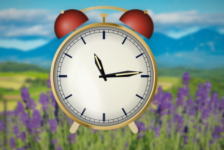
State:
11h14
